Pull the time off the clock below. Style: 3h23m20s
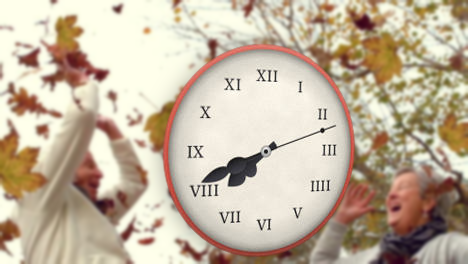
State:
7h41m12s
